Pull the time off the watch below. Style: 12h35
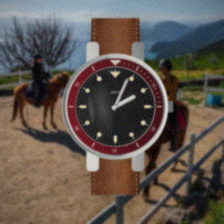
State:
2h04
